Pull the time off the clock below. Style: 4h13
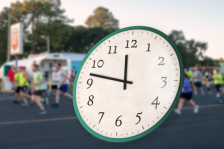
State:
11h47
